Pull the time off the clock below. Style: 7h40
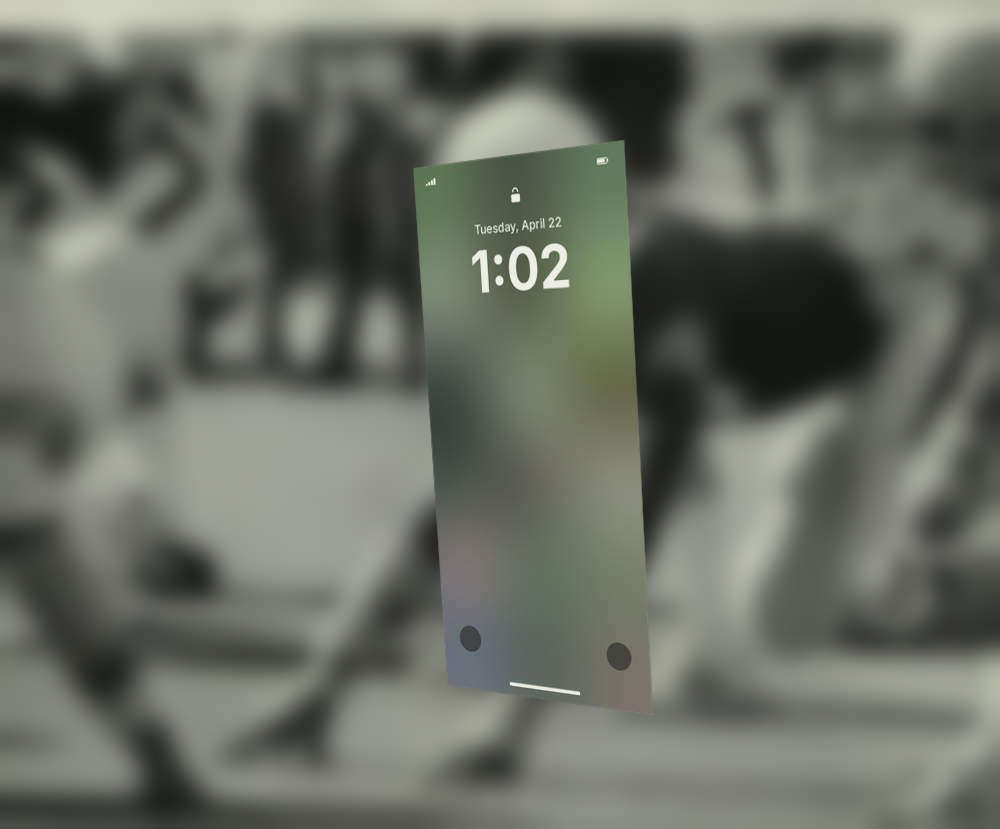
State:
1h02
